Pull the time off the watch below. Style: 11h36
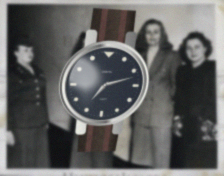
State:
7h12
